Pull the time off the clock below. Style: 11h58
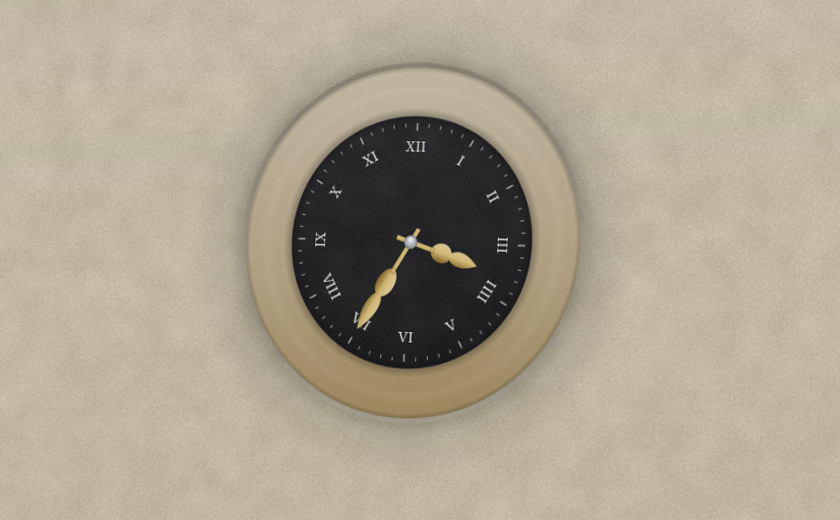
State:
3h35
